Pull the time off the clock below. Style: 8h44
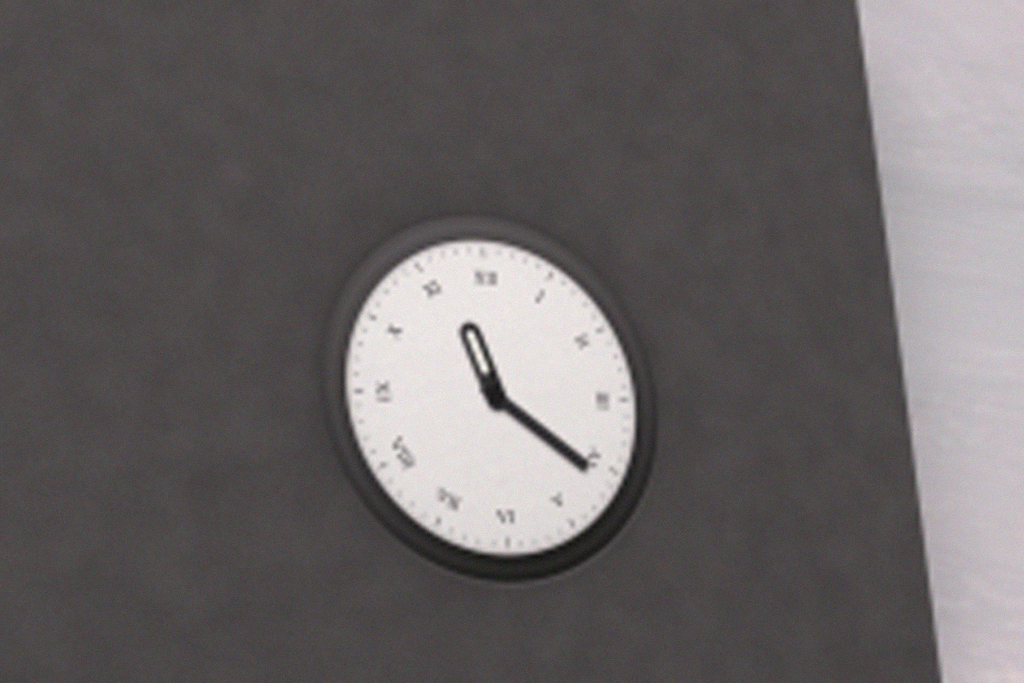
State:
11h21
